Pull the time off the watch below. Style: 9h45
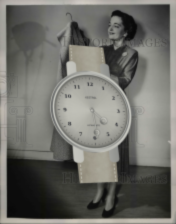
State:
4h29
